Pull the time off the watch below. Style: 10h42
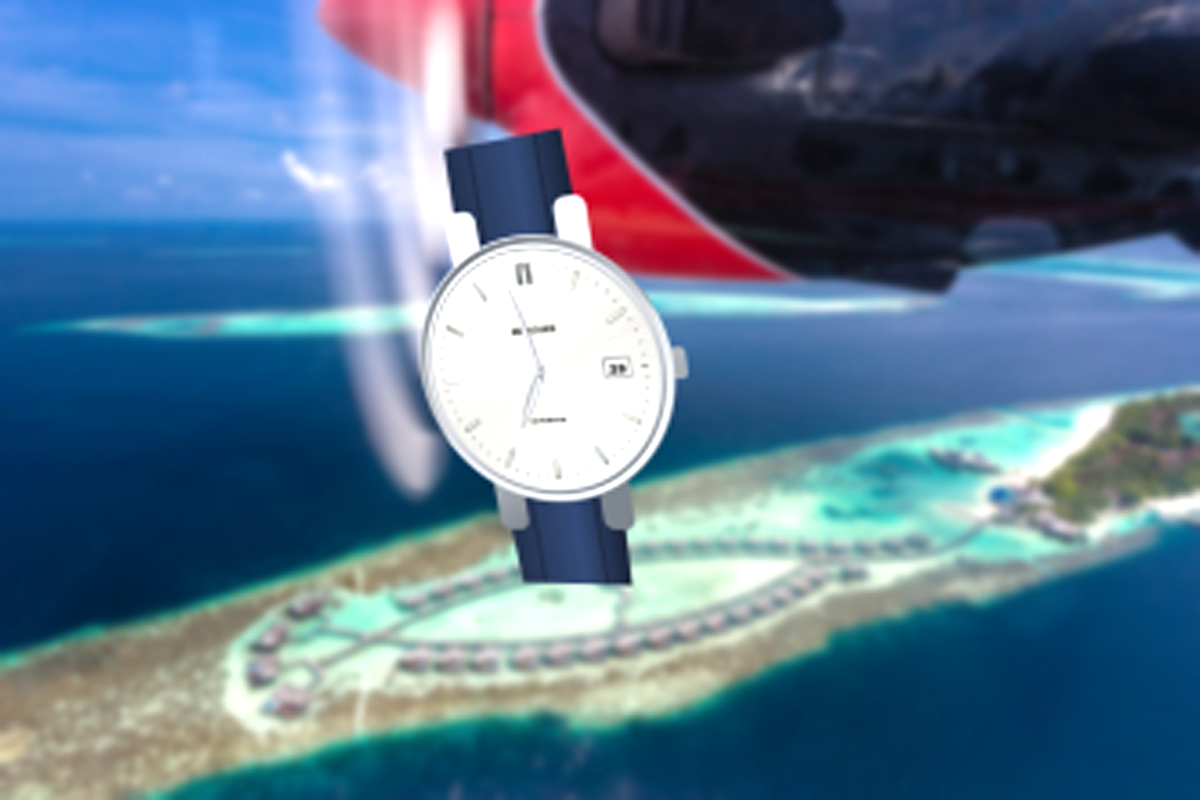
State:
6h58
